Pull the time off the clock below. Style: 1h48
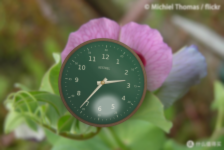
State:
2h36
